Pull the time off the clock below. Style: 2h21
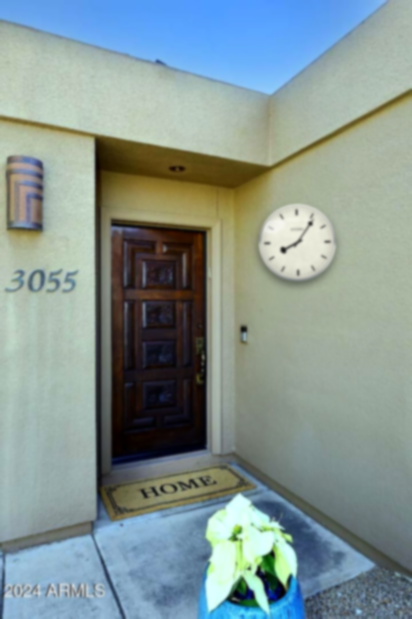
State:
8h06
